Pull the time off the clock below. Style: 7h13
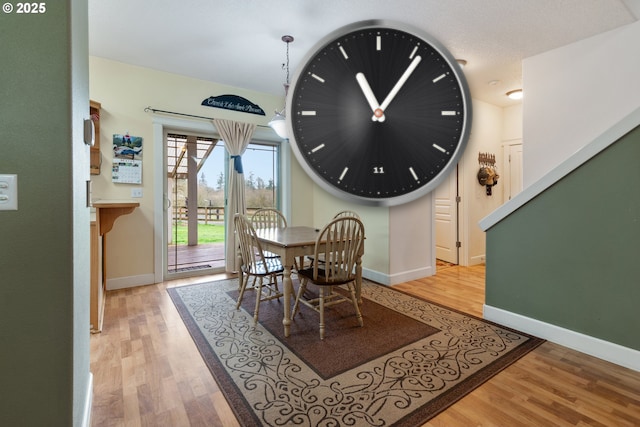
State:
11h06
